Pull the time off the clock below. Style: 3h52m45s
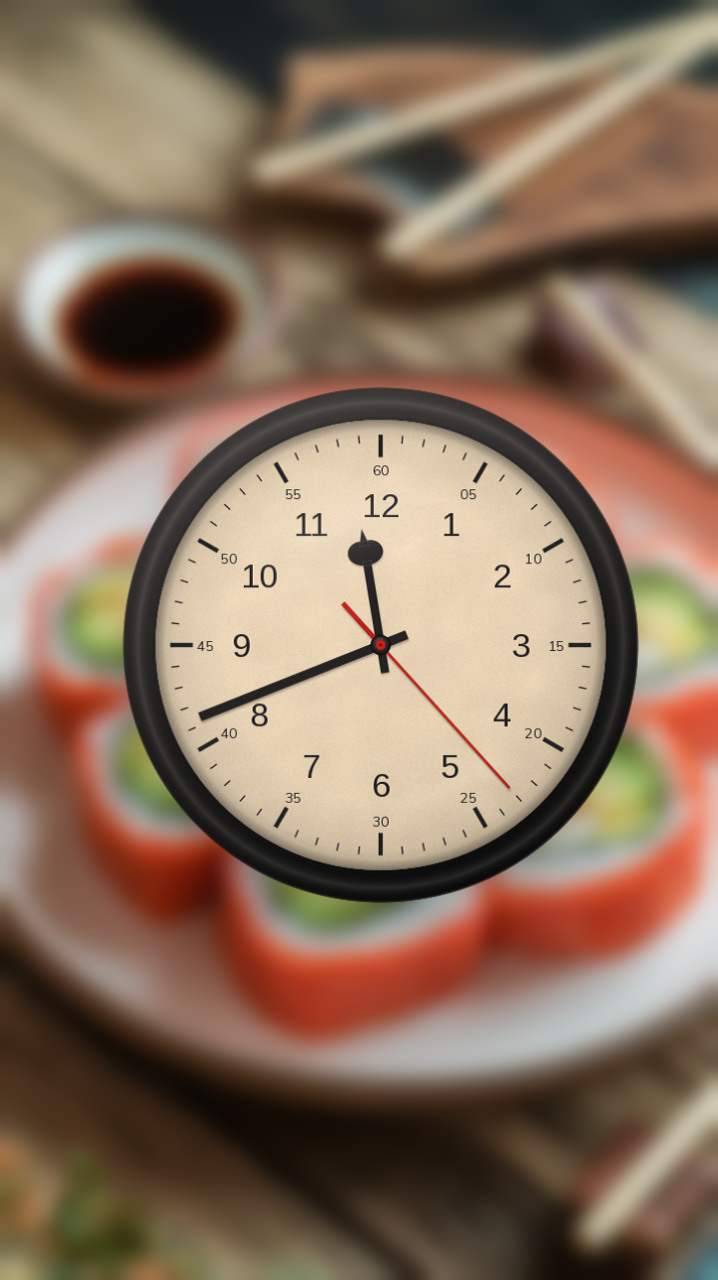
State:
11h41m23s
